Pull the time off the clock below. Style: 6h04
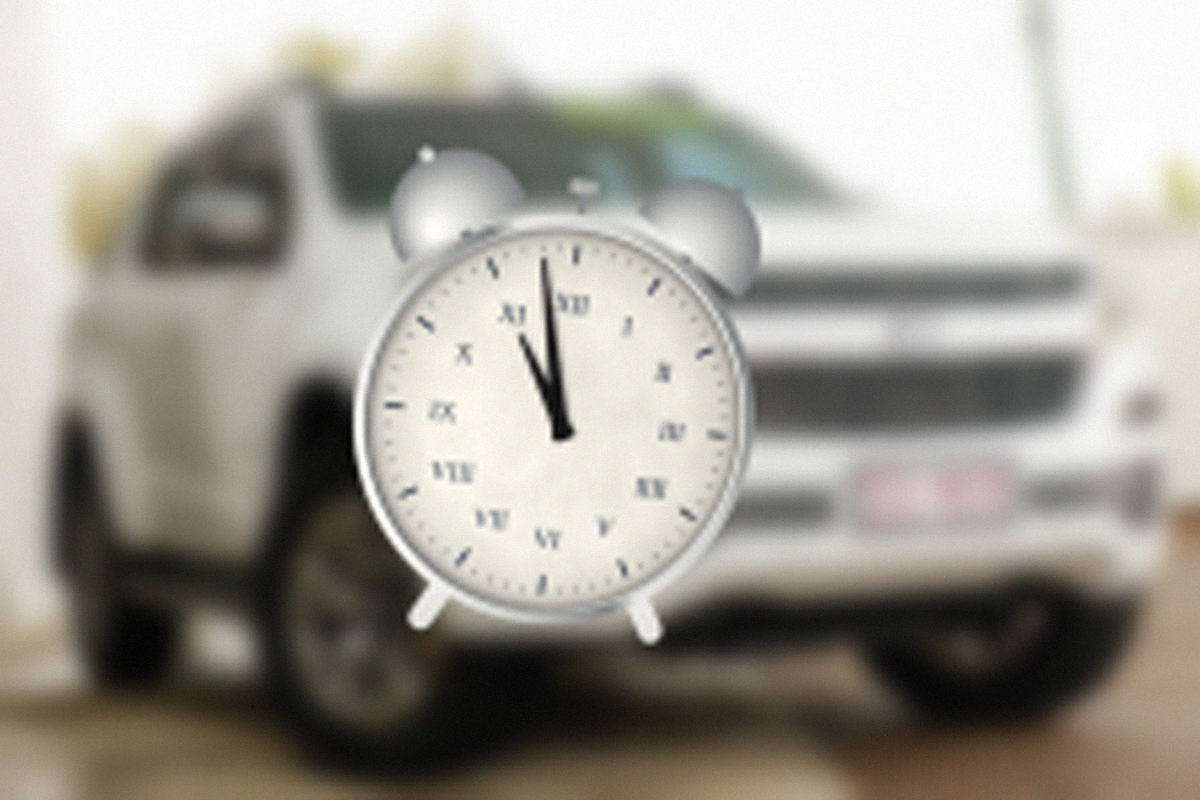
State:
10h58
